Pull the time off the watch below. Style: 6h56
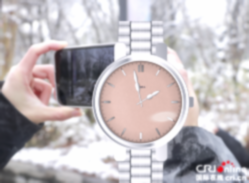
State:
1h58
